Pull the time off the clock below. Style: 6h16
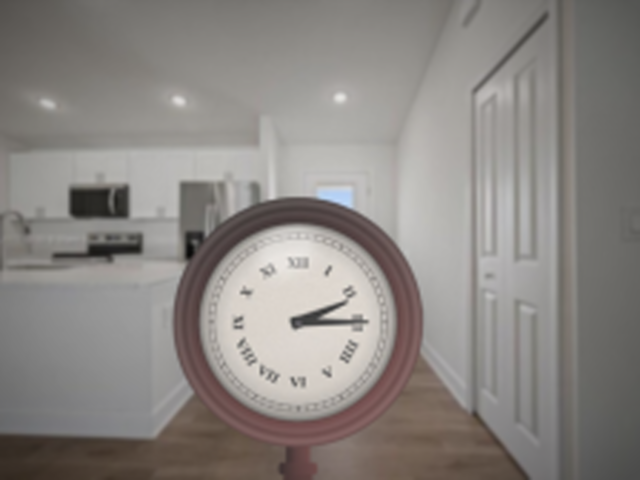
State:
2h15
